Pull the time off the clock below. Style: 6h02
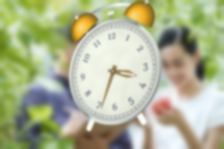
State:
3h34
